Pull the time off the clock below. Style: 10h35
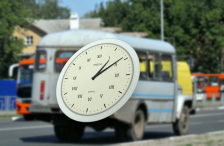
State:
1h09
